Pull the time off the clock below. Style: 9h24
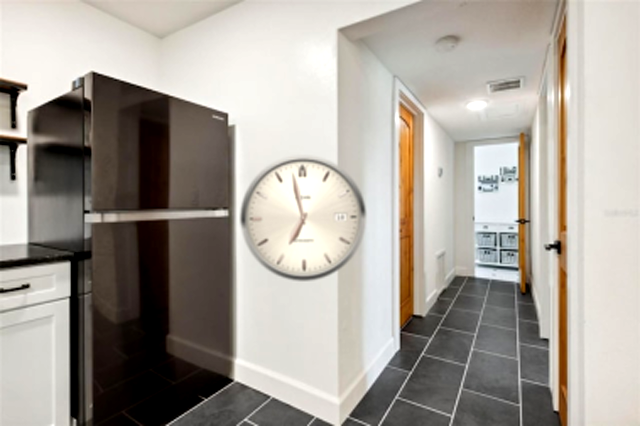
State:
6h58
